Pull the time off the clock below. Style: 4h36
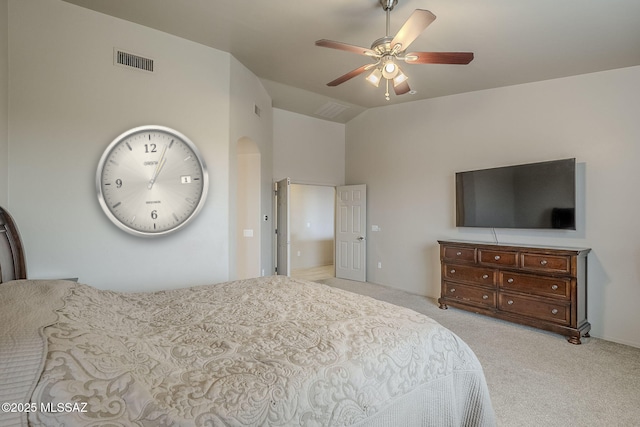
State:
1h04
